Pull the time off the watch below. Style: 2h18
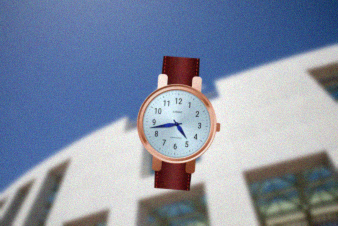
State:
4h43
